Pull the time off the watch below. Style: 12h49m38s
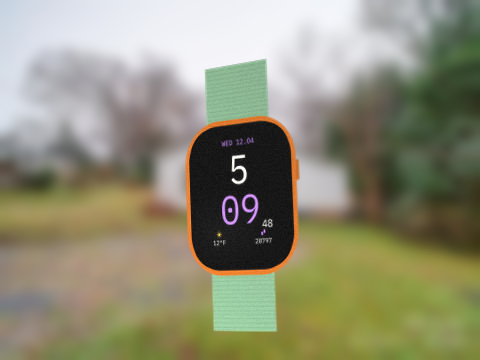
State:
5h09m48s
